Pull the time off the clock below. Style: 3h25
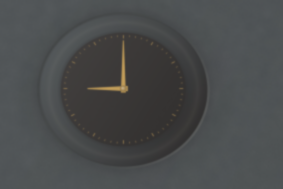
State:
9h00
